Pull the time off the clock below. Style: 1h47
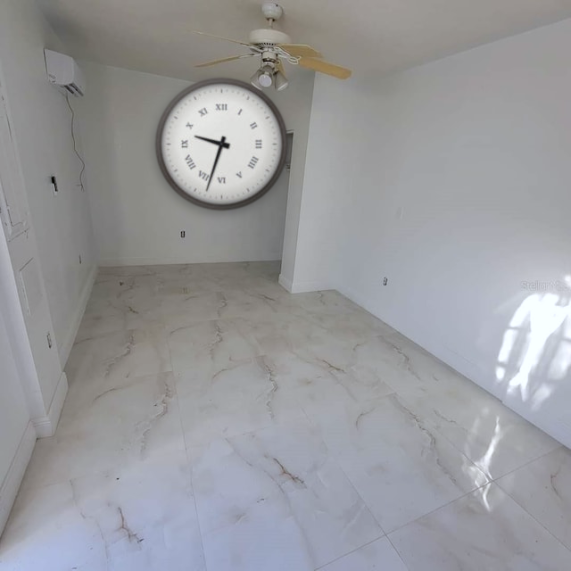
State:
9h33
